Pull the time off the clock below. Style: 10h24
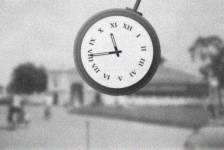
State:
10h40
